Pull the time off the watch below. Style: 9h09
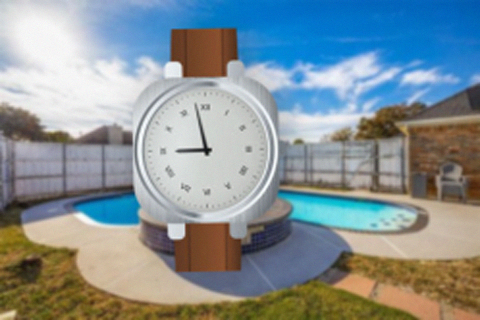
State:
8h58
